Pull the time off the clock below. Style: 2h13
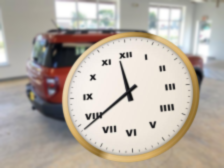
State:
11h39
